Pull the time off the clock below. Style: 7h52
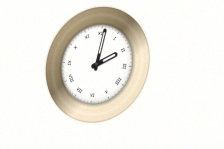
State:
2h01
